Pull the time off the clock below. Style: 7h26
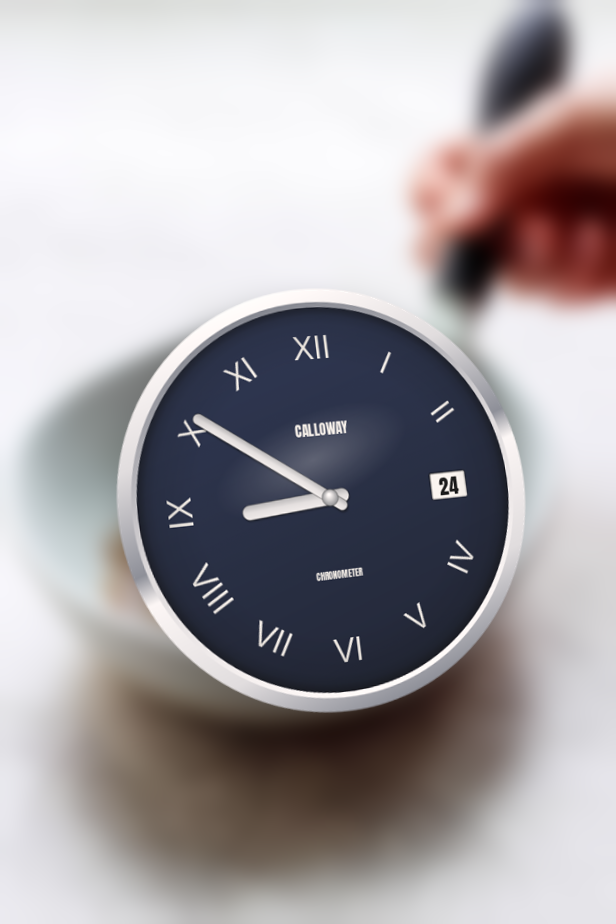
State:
8h51
